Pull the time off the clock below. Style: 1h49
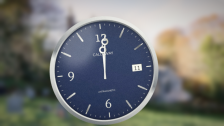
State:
12h01
